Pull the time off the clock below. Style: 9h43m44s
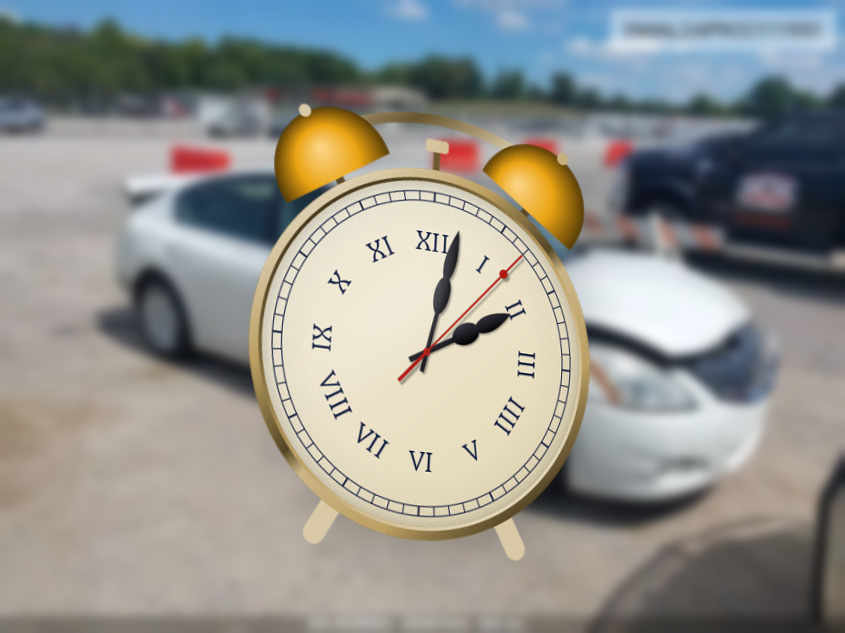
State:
2h02m07s
